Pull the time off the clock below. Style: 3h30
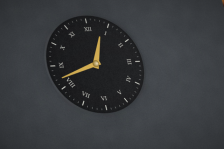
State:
12h42
